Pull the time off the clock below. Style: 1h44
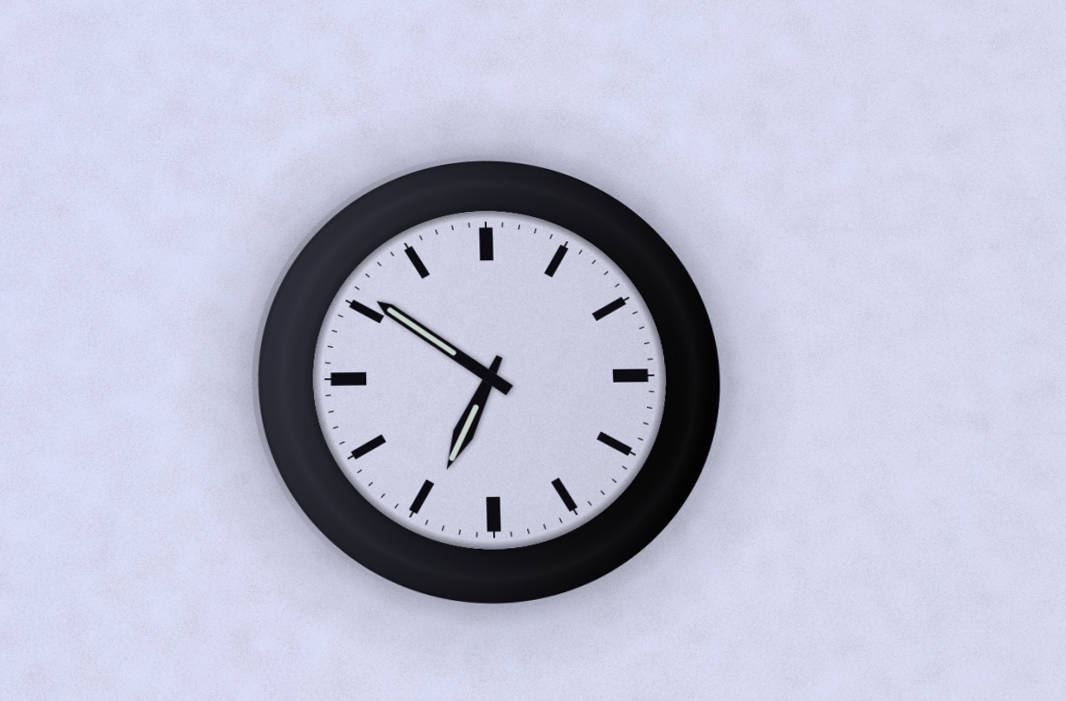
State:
6h51
